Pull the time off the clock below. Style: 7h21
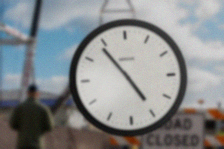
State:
4h54
